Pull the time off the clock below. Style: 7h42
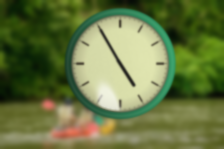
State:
4h55
